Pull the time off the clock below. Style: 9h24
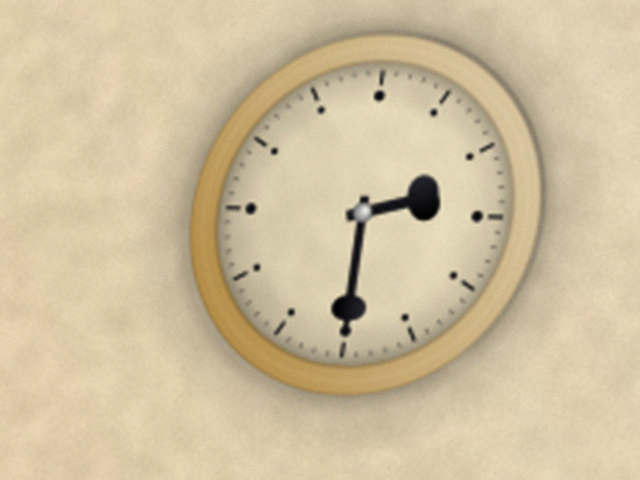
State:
2h30
